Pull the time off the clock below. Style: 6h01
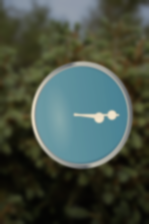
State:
3h15
